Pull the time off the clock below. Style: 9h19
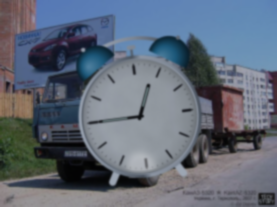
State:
12h45
